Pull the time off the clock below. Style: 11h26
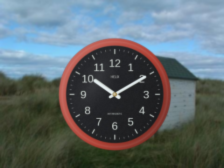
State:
10h10
